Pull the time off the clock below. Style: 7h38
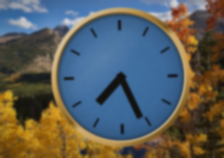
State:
7h26
